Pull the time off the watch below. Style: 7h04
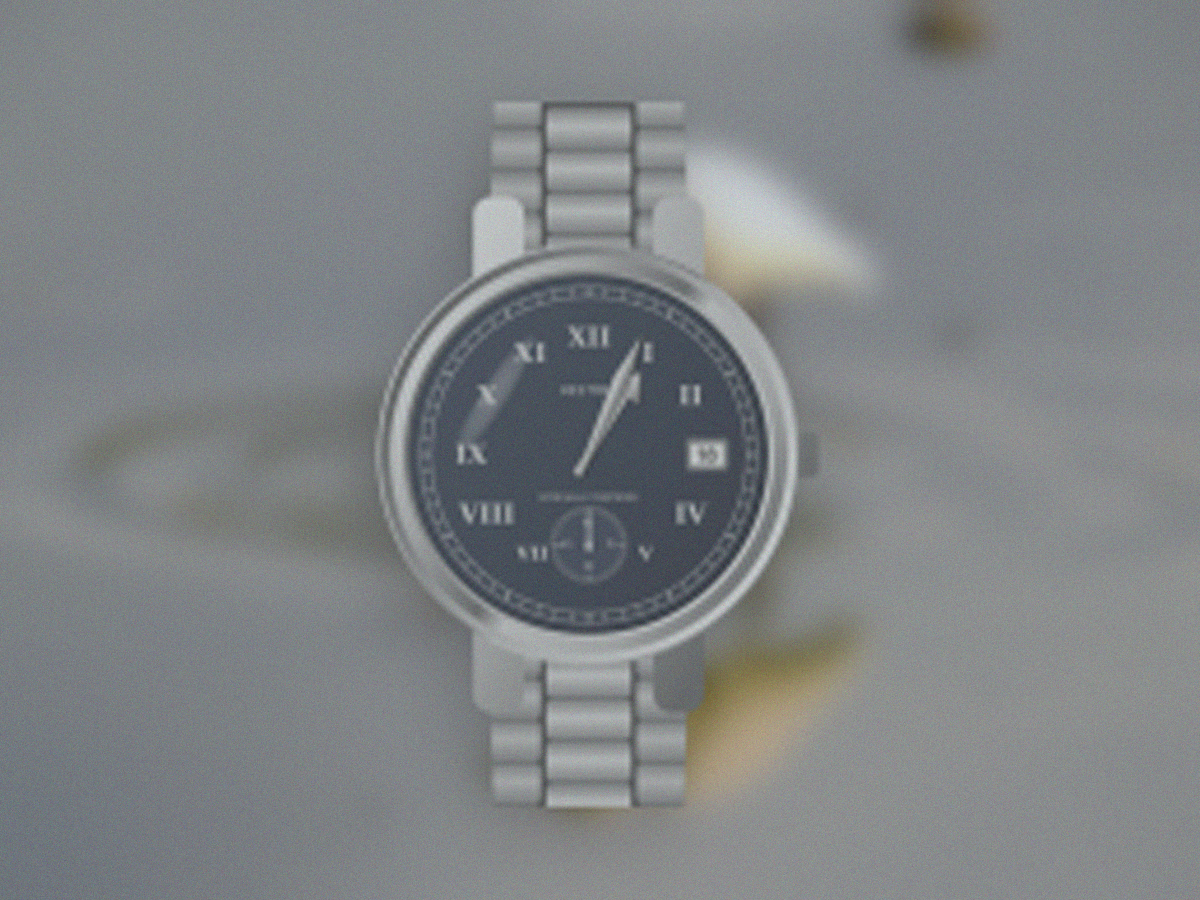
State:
1h04
